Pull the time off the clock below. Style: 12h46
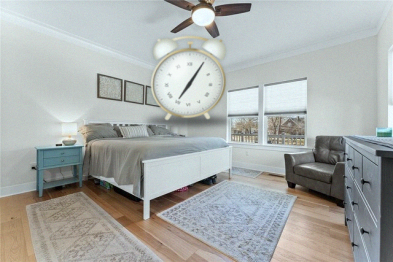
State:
7h05
